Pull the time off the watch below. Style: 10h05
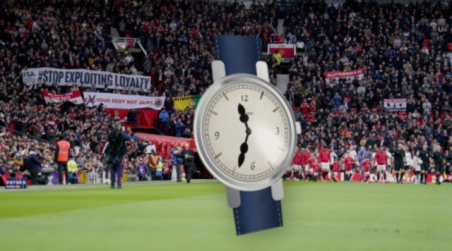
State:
11h34
